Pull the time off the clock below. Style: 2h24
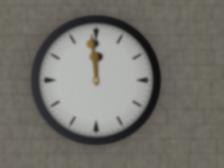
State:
11h59
